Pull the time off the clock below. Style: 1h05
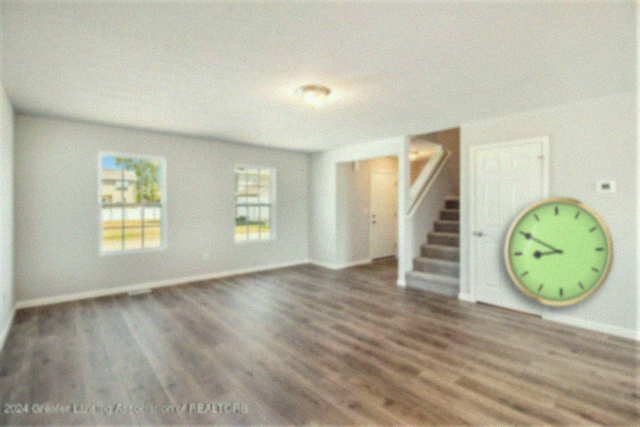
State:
8h50
